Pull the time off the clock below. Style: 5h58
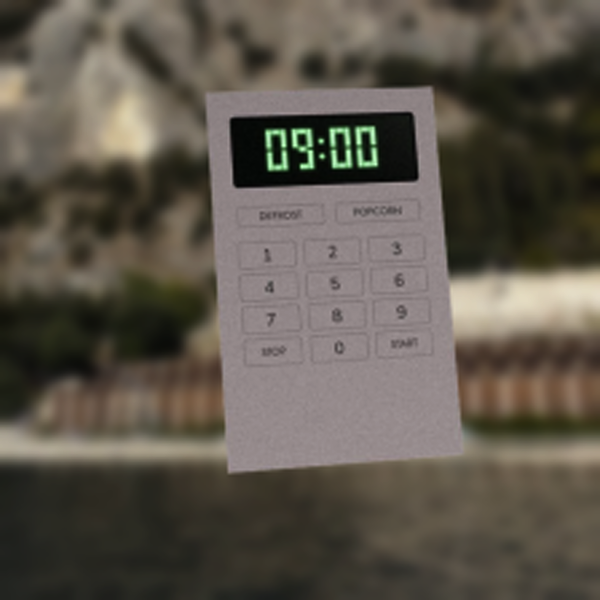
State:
9h00
